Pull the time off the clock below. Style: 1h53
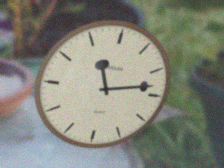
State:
11h13
